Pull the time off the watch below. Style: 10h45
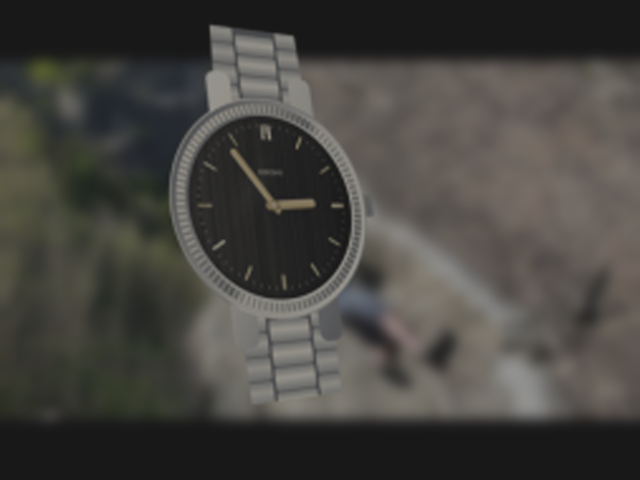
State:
2h54
